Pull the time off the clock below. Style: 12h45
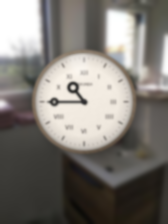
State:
10h45
